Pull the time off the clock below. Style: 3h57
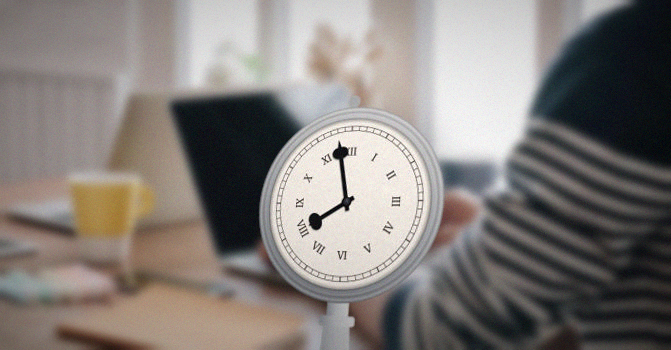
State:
7h58
